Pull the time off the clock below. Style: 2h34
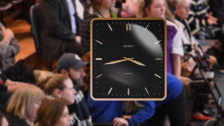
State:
3h43
